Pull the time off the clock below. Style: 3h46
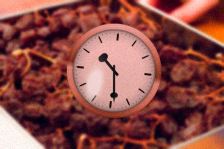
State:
10h29
